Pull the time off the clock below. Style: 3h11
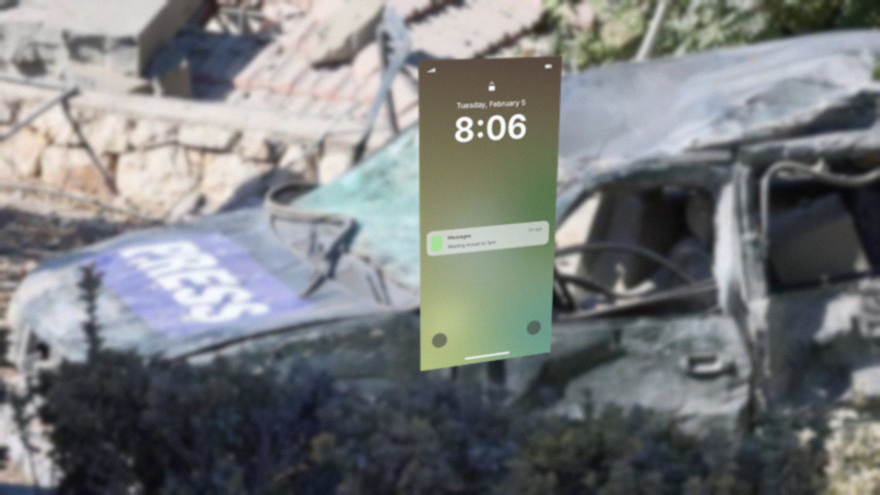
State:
8h06
